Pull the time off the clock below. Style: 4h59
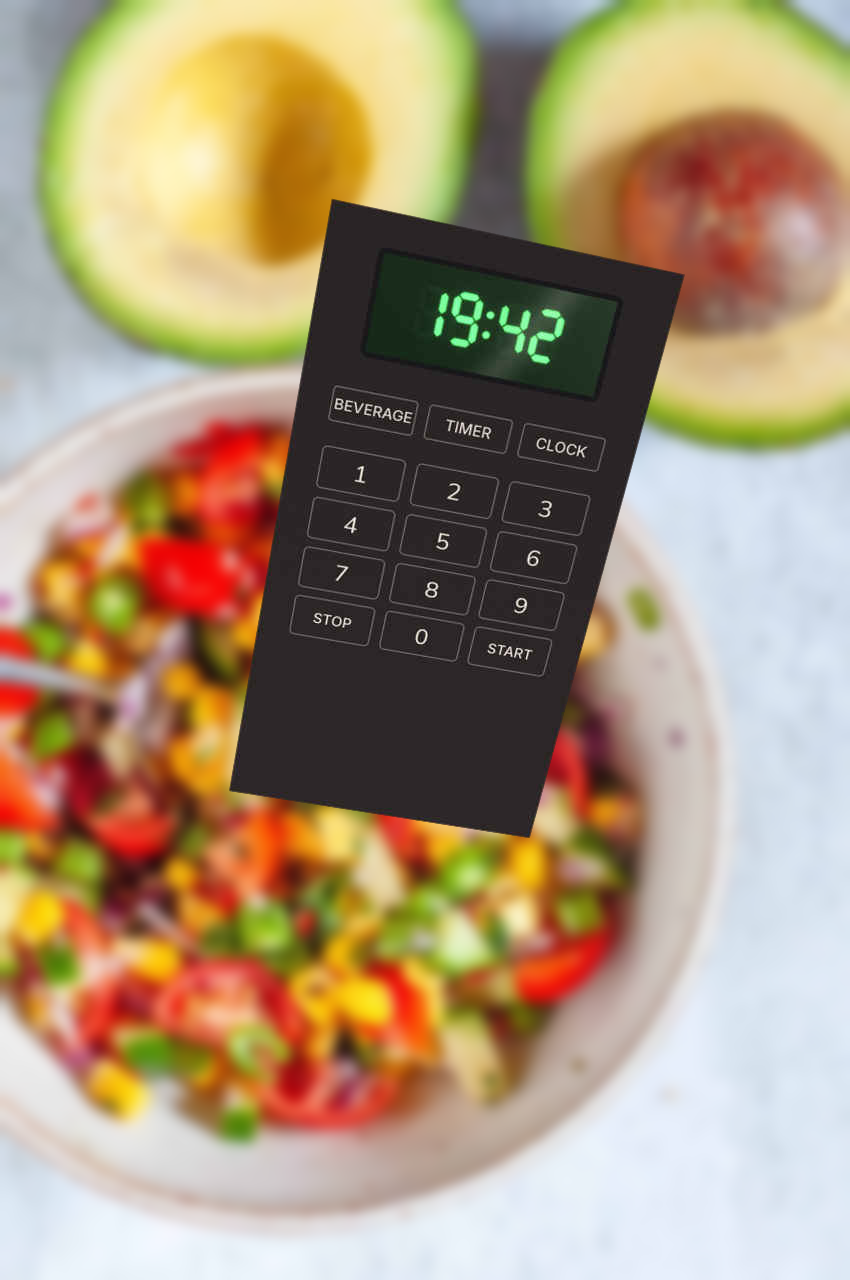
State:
19h42
